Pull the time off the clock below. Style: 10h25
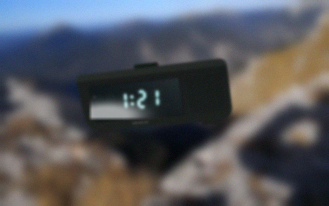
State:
1h21
